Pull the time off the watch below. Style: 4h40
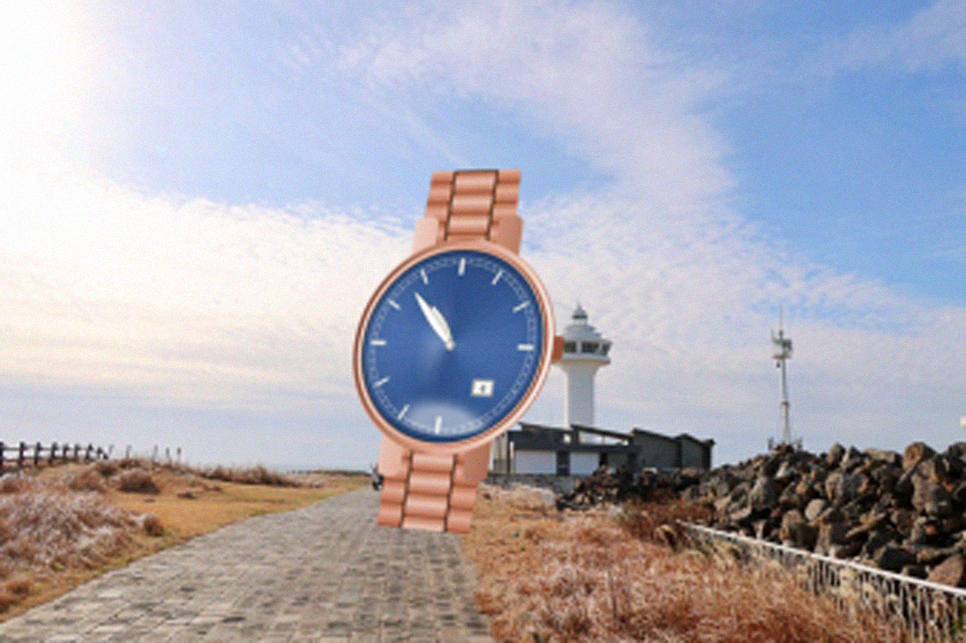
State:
10h53
